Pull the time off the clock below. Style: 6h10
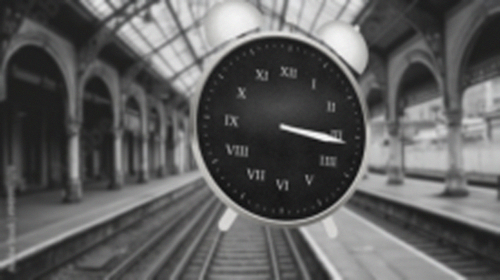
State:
3h16
